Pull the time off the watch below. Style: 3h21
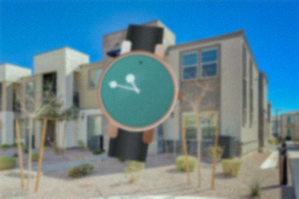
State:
10h46
